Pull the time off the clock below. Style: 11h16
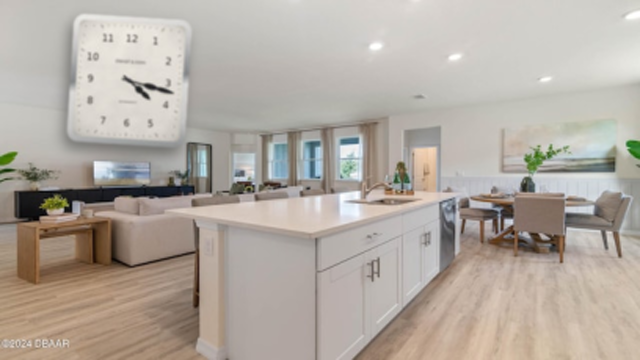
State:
4h17
